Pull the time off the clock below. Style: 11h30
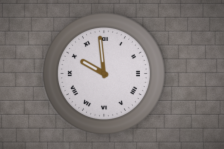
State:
9h59
